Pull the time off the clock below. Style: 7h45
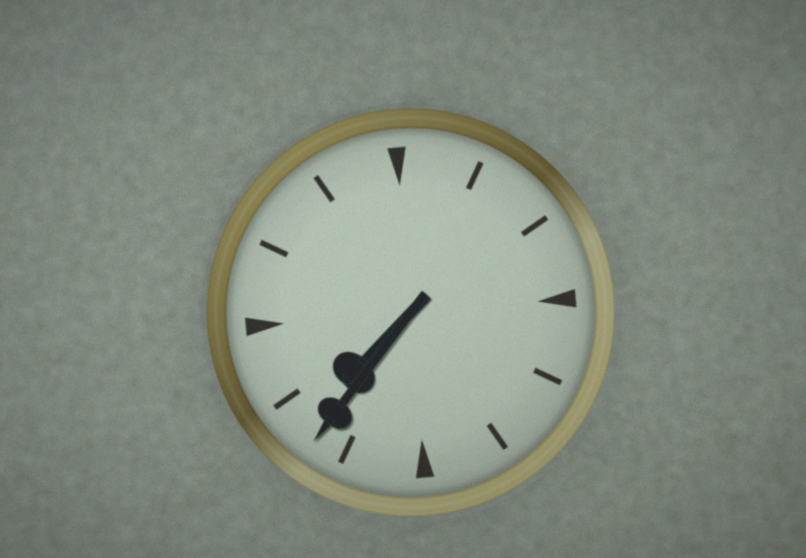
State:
7h37
